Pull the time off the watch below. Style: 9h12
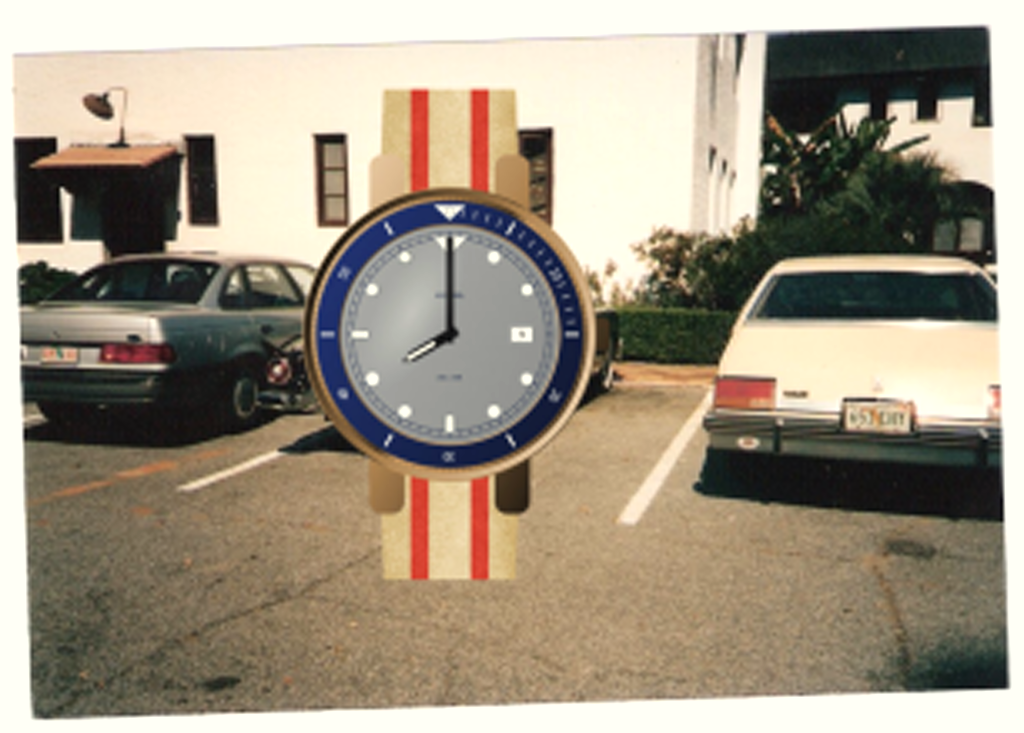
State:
8h00
